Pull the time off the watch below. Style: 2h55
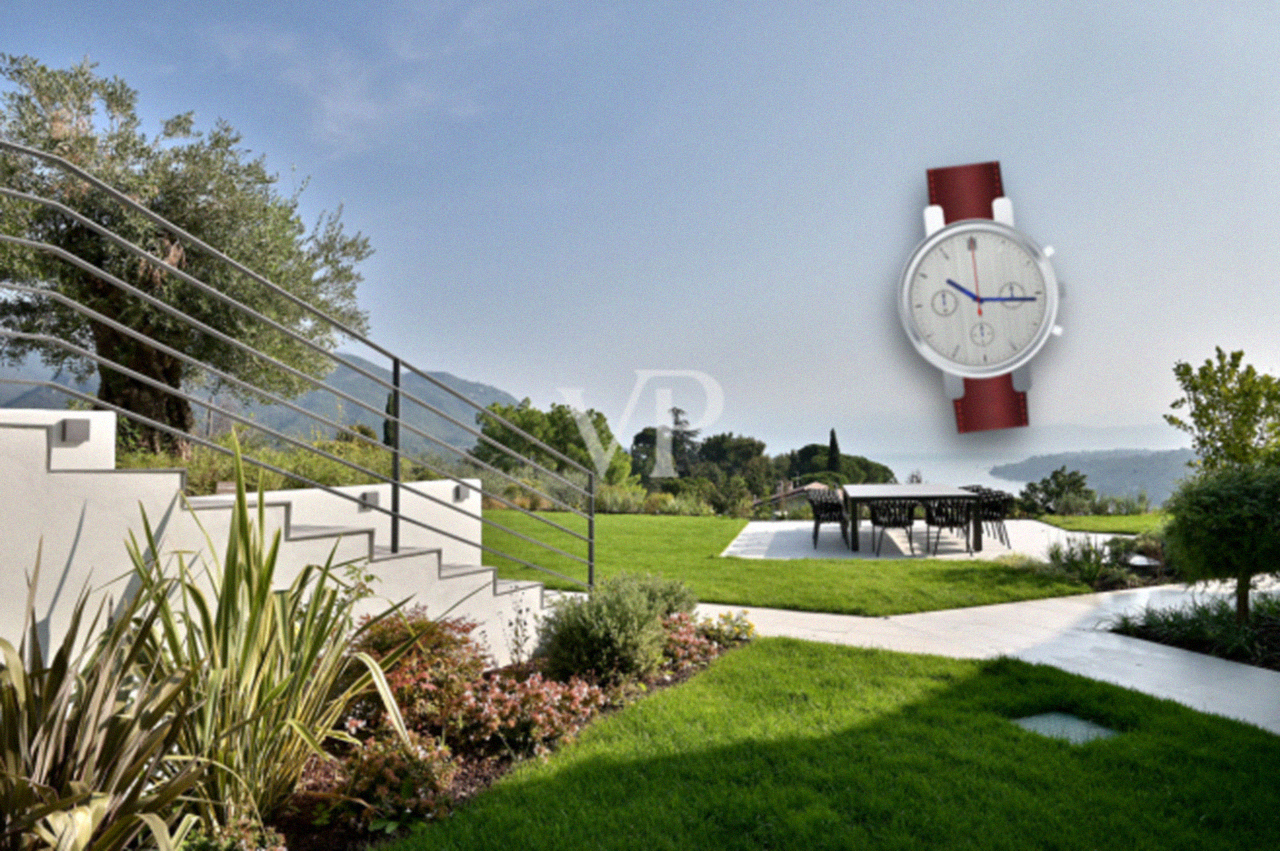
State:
10h16
